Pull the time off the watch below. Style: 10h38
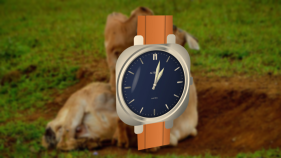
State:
1h02
